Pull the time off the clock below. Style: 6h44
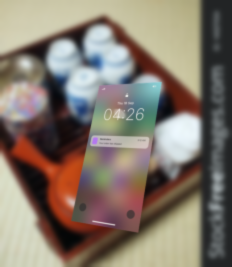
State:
4h26
